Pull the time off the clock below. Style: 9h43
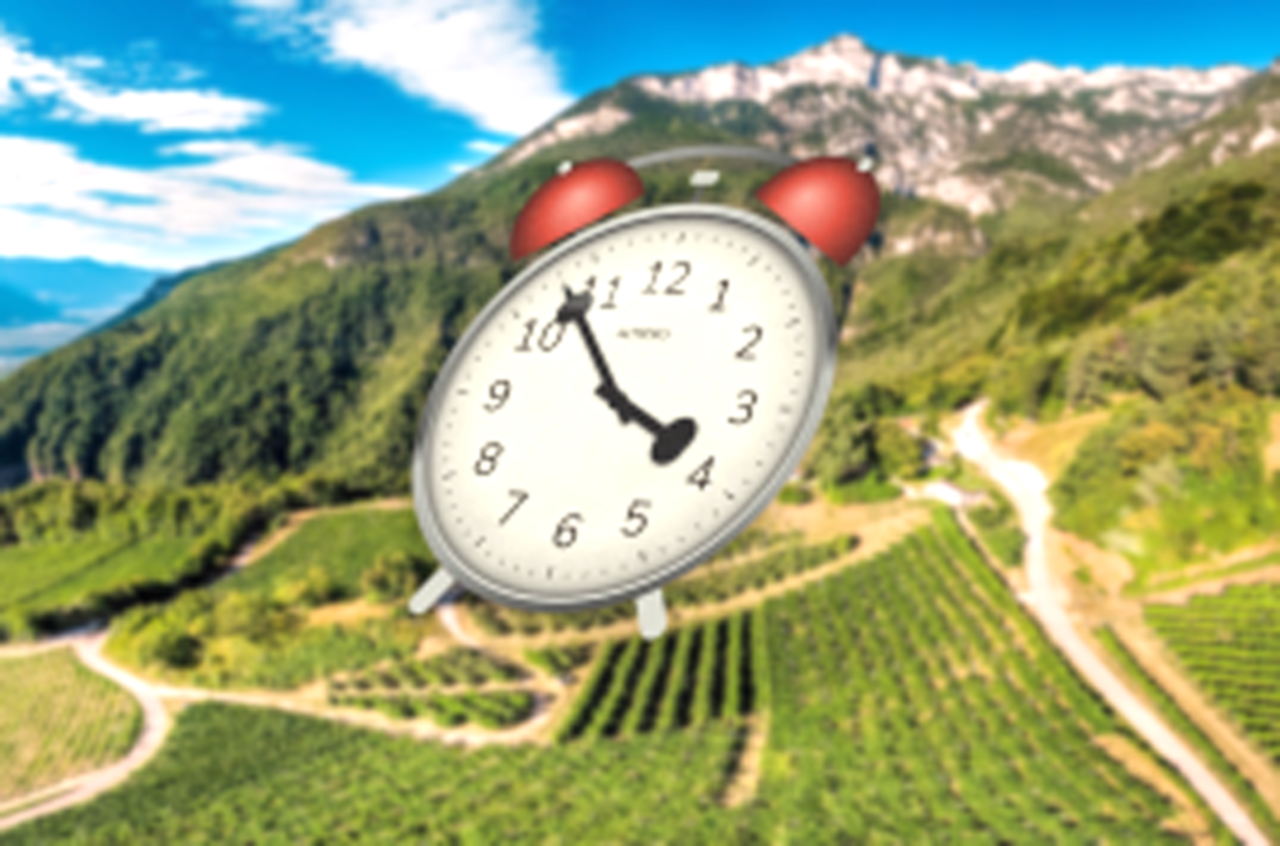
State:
3h53
